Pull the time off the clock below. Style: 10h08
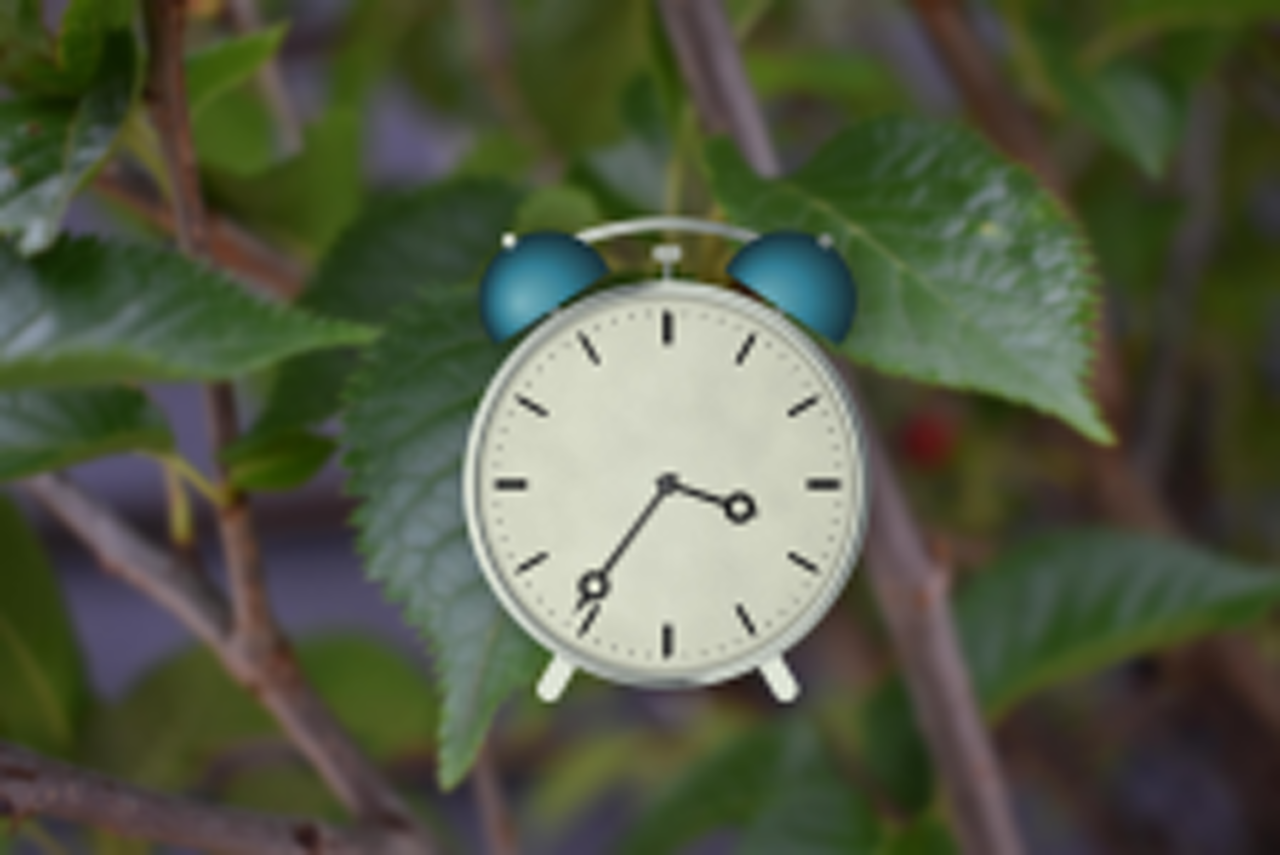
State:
3h36
